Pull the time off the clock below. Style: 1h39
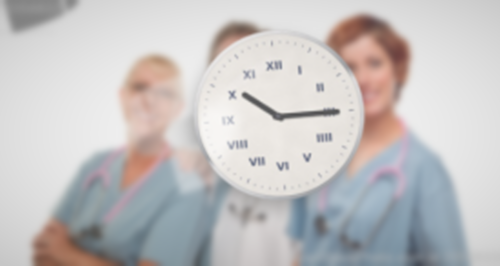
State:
10h15
